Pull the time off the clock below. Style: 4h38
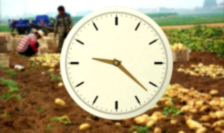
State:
9h22
